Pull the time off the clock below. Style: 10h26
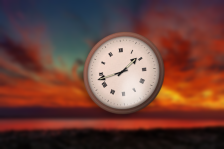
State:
1h43
